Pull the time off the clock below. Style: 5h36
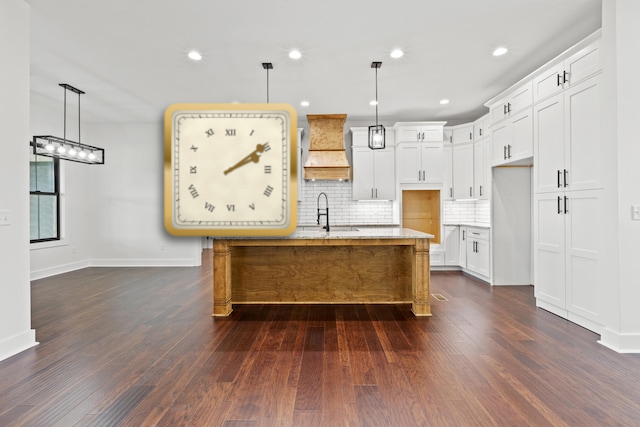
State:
2h09
